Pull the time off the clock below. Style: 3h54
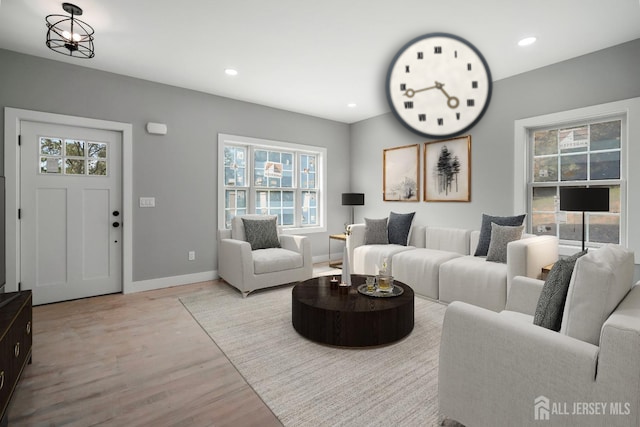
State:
4h43
